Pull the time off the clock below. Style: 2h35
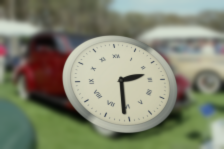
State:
2h31
